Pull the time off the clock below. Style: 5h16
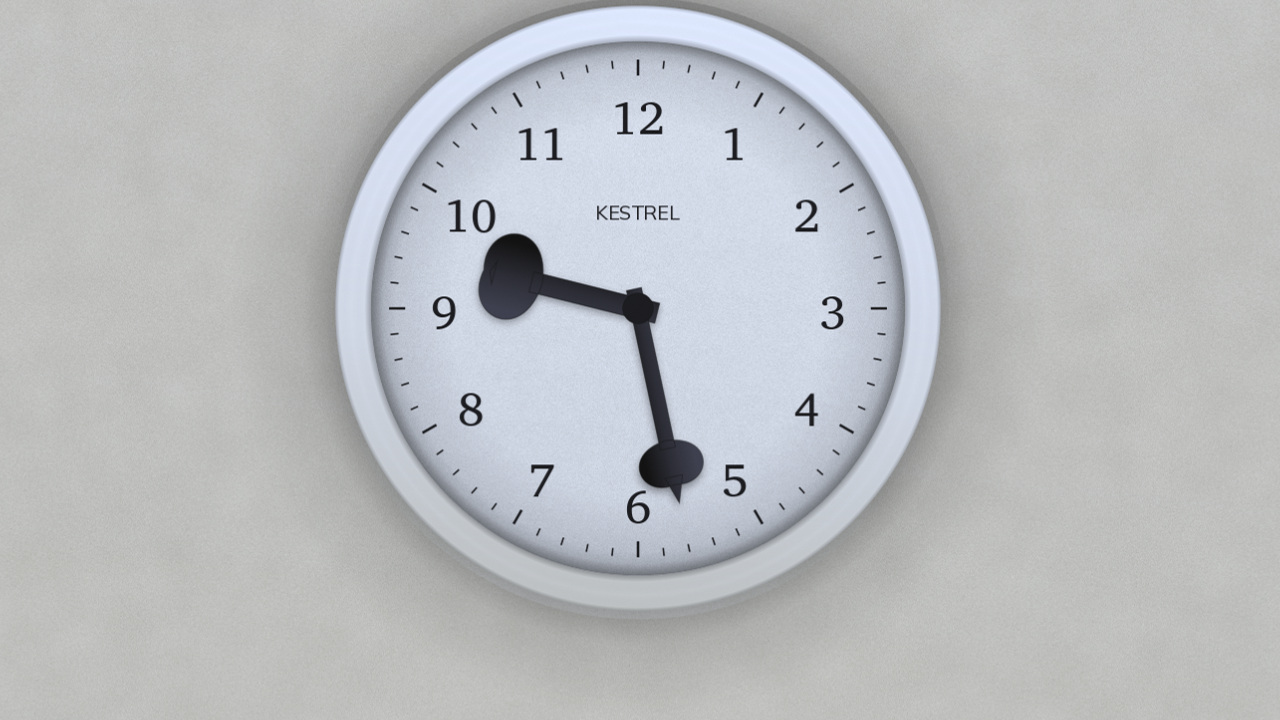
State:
9h28
